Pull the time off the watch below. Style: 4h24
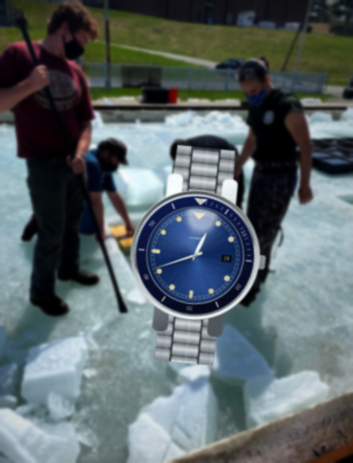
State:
12h41
